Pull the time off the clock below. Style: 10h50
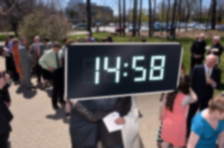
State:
14h58
